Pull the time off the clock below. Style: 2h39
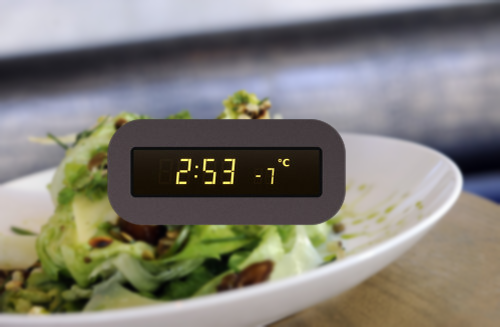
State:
2h53
